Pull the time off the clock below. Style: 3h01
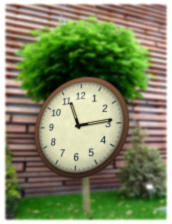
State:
11h14
